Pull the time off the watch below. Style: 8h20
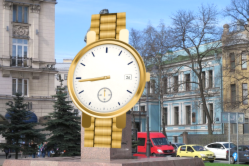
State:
8h44
